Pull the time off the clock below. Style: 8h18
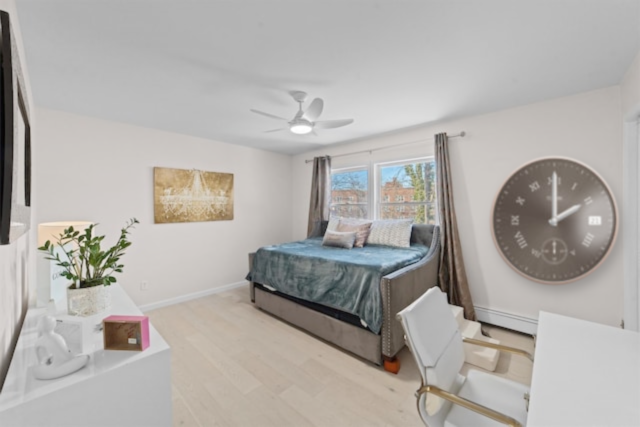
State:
2h00
